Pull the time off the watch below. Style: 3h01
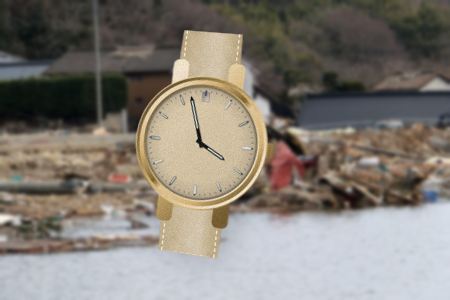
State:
3h57
